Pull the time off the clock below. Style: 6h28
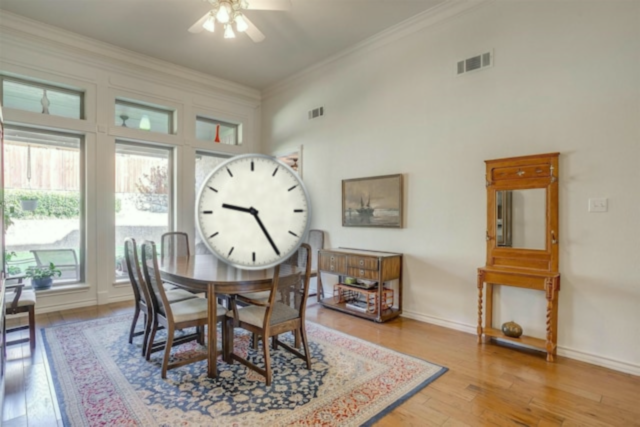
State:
9h25
